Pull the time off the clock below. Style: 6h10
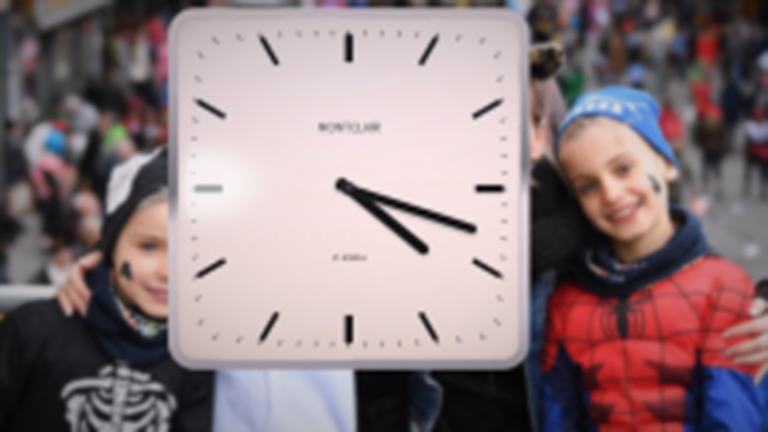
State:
4h18
